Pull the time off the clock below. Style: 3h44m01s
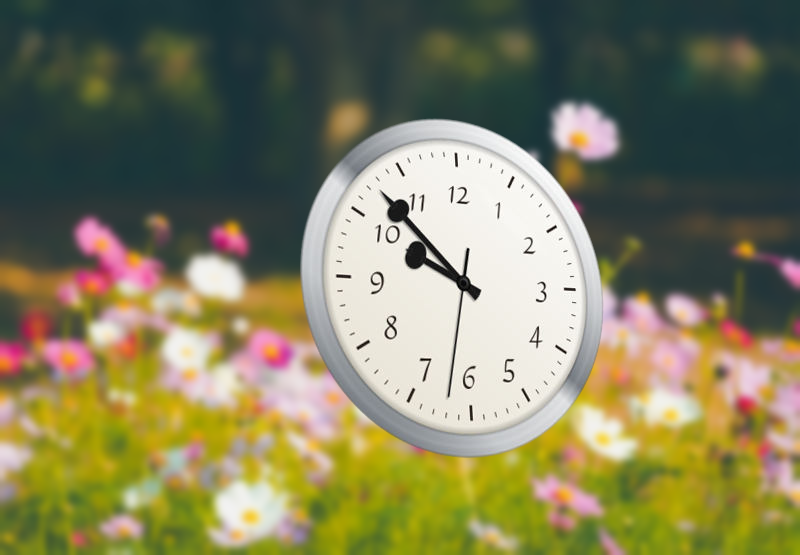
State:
9h52m32s
